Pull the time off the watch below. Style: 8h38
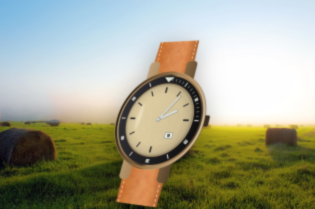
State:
2h06
